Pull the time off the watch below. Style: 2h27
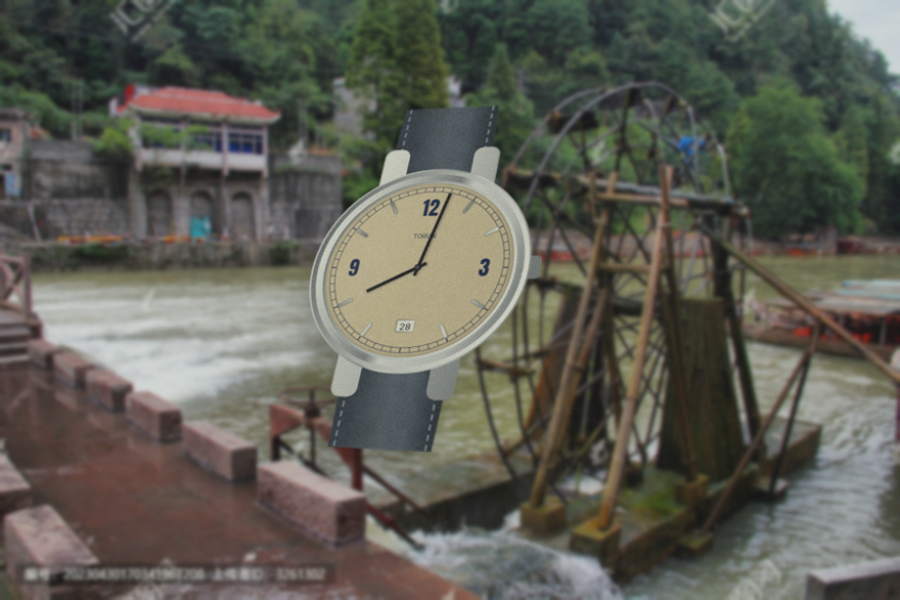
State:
8h02
